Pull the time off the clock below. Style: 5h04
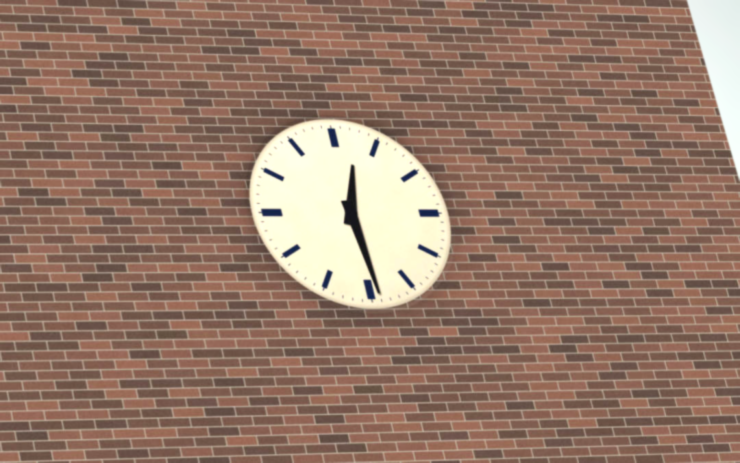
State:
12h29
